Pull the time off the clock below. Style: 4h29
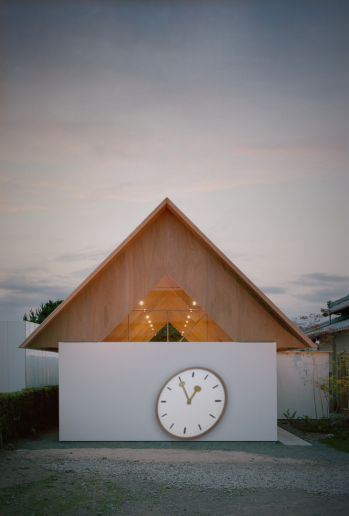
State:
12h55
